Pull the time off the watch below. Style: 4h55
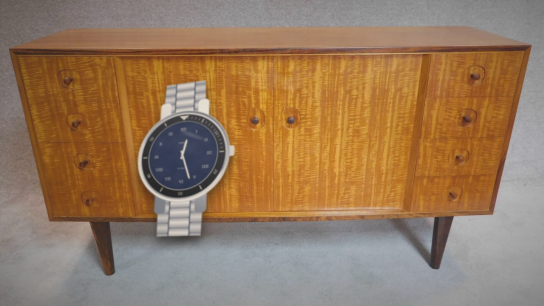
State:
12h27
